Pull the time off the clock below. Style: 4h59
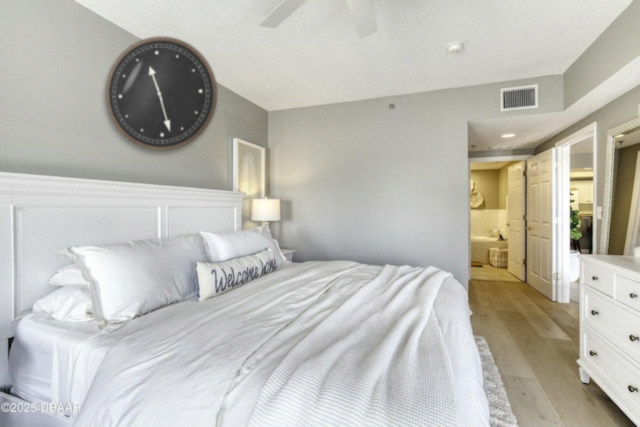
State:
11h28
